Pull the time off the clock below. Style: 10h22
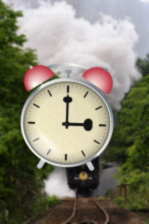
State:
3h00
